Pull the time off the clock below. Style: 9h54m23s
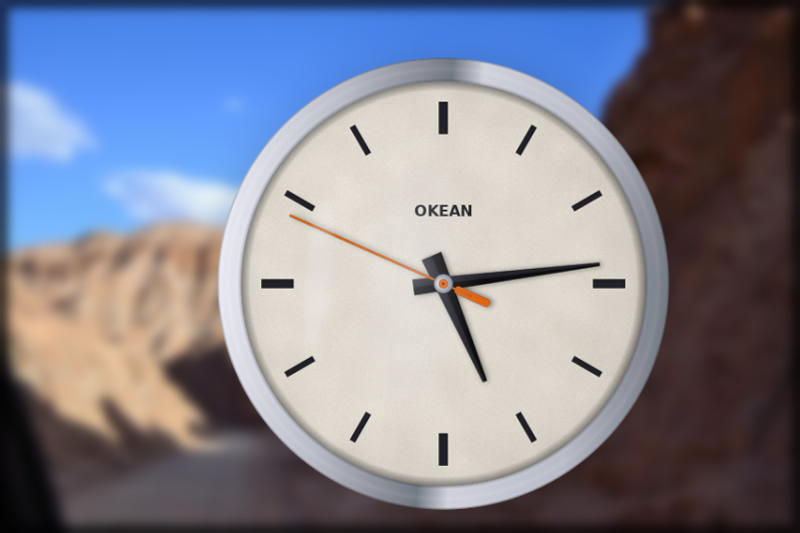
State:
5h13m49s
